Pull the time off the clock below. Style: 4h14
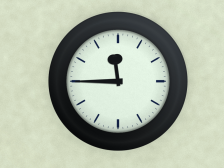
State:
11h45
